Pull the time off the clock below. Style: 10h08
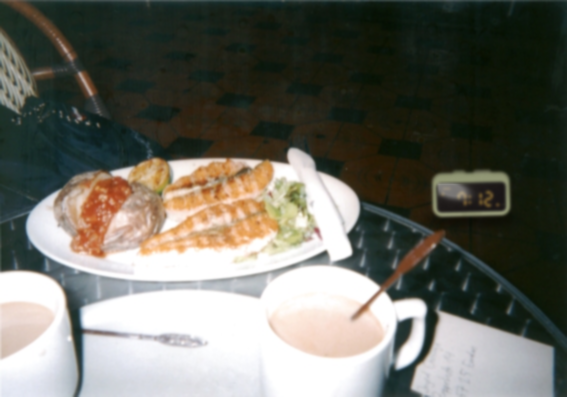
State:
7h12
